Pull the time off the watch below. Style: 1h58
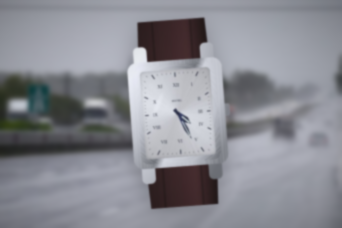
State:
4h26
